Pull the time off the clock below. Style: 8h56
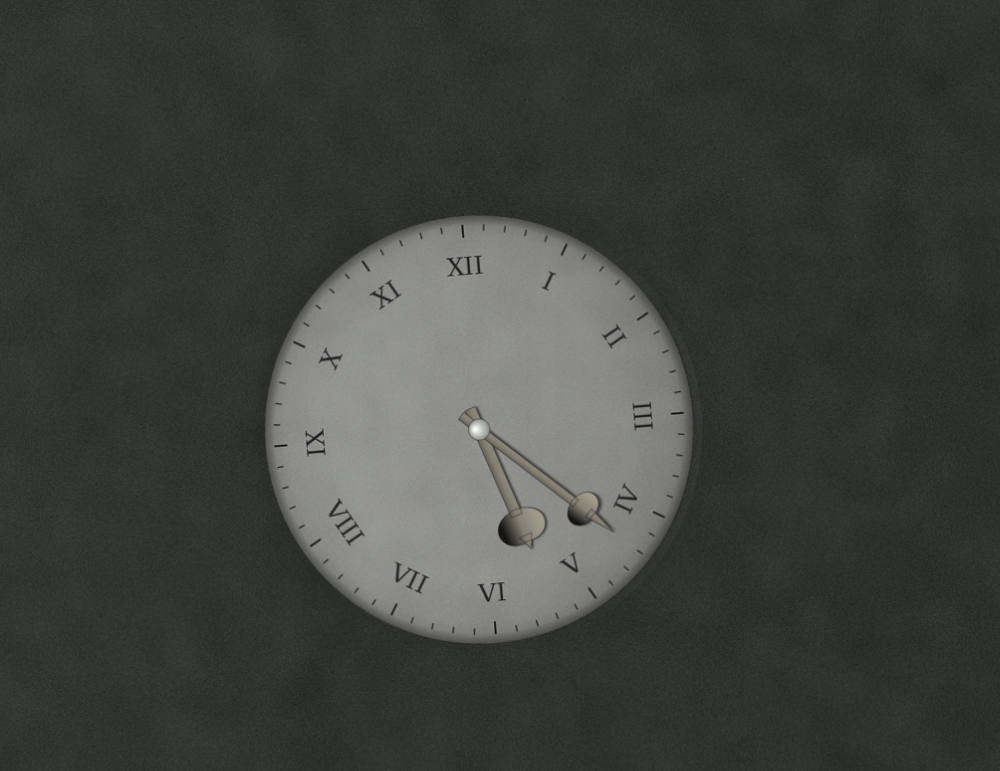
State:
5h22
